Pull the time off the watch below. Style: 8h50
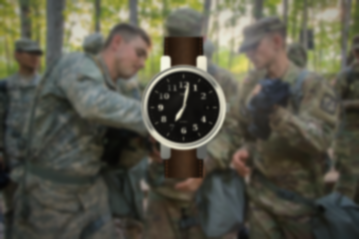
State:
7h02
